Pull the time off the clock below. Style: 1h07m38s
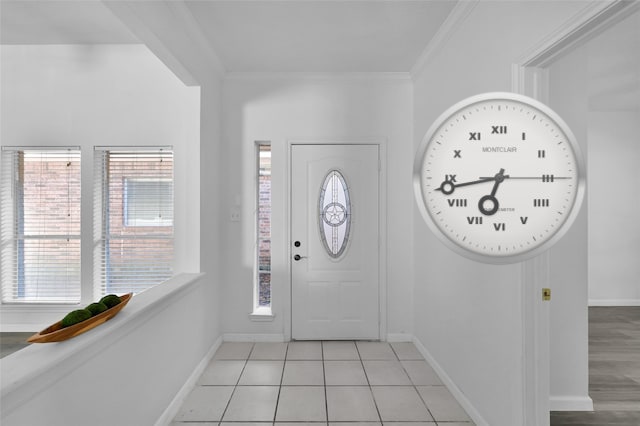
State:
6h43m15s
